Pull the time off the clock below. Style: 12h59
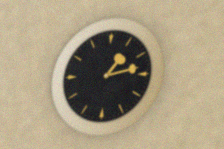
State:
1h13
